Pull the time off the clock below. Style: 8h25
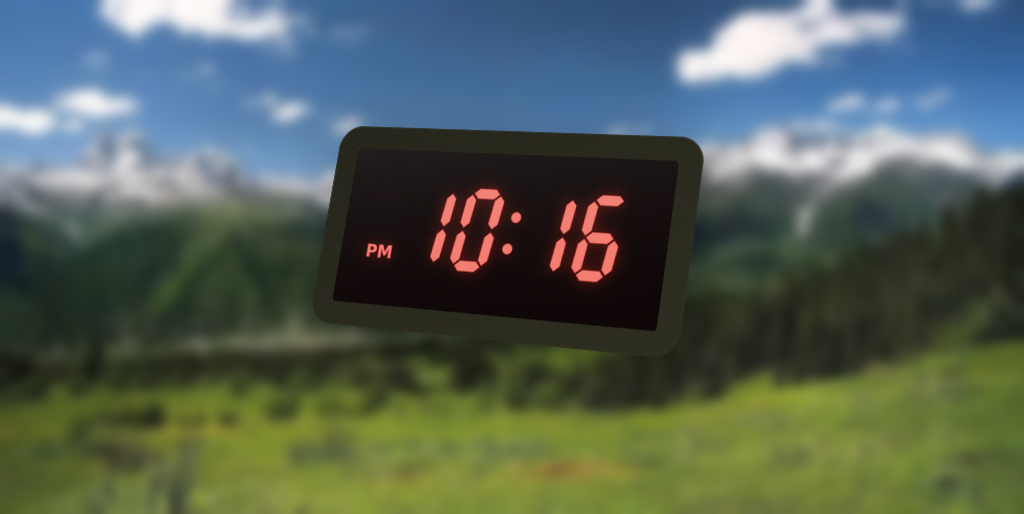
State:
10h16
